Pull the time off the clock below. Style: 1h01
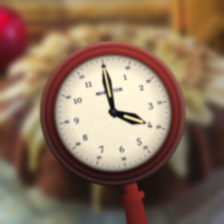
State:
4h00
